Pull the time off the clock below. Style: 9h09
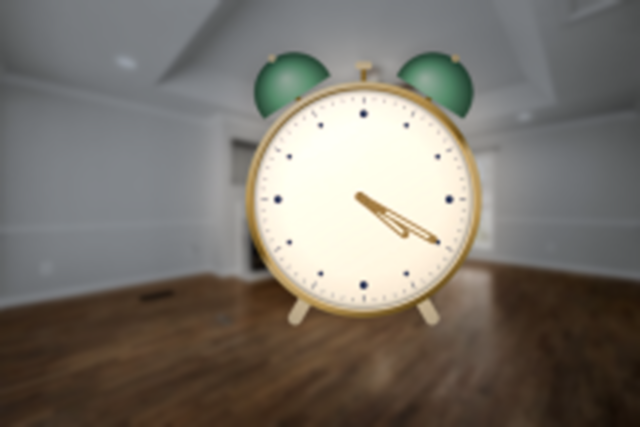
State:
4h20
